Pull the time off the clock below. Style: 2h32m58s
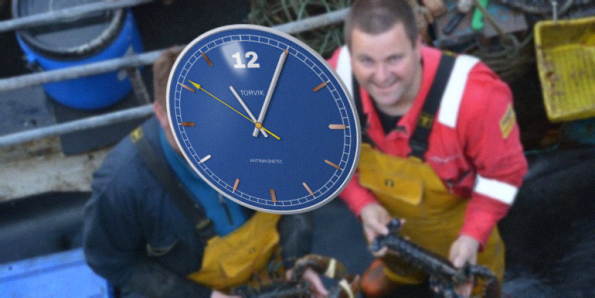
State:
11h04m51s
